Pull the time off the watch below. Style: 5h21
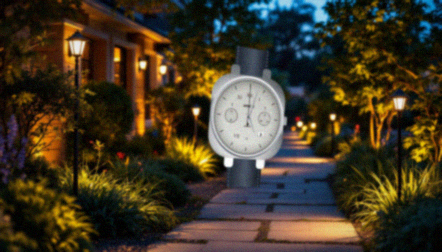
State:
5h03
